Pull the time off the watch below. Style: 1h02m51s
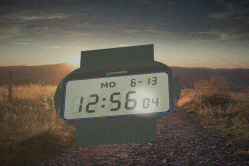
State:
12h56m04s
